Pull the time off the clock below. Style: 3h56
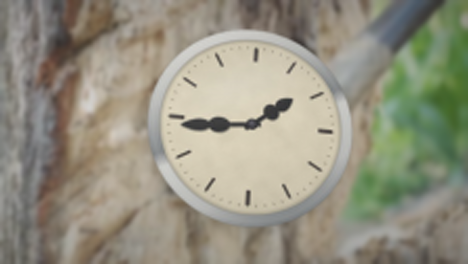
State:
1h44
